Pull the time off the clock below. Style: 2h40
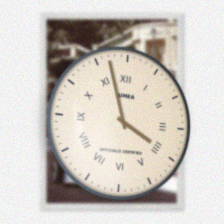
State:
3h57
